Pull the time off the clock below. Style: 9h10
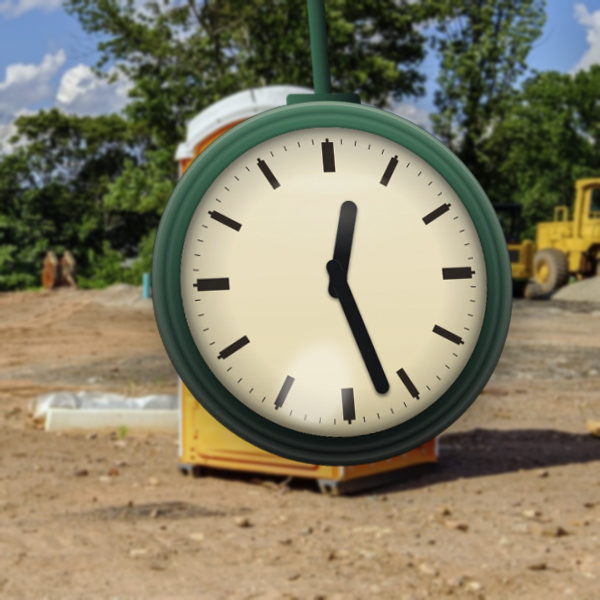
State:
12h27
